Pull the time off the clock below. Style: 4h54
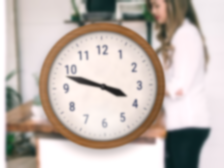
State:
3h48
